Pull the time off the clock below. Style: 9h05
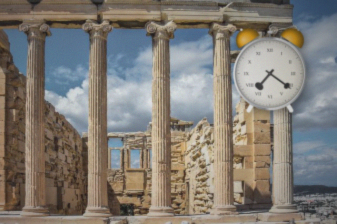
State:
7h21
